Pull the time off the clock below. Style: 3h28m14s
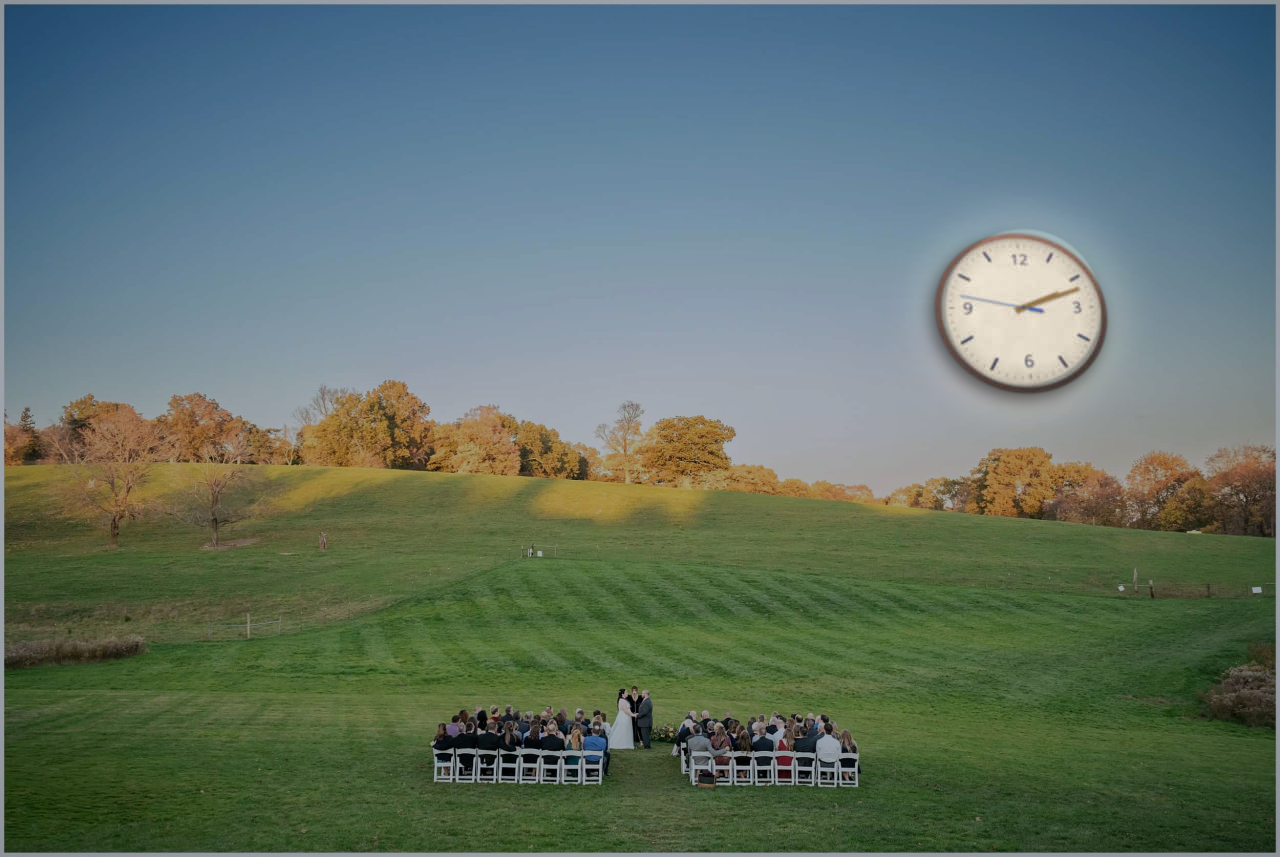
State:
2h11m47s
